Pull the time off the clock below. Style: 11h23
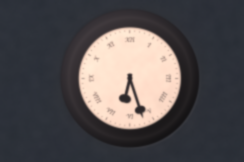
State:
6h27
